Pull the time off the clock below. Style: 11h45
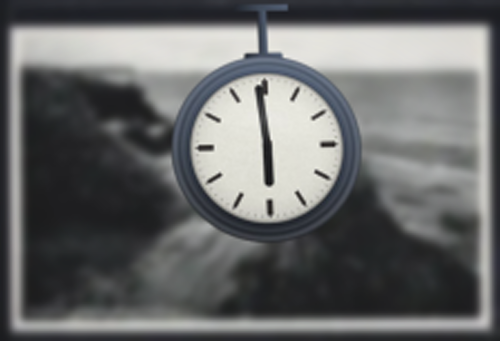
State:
5h59
